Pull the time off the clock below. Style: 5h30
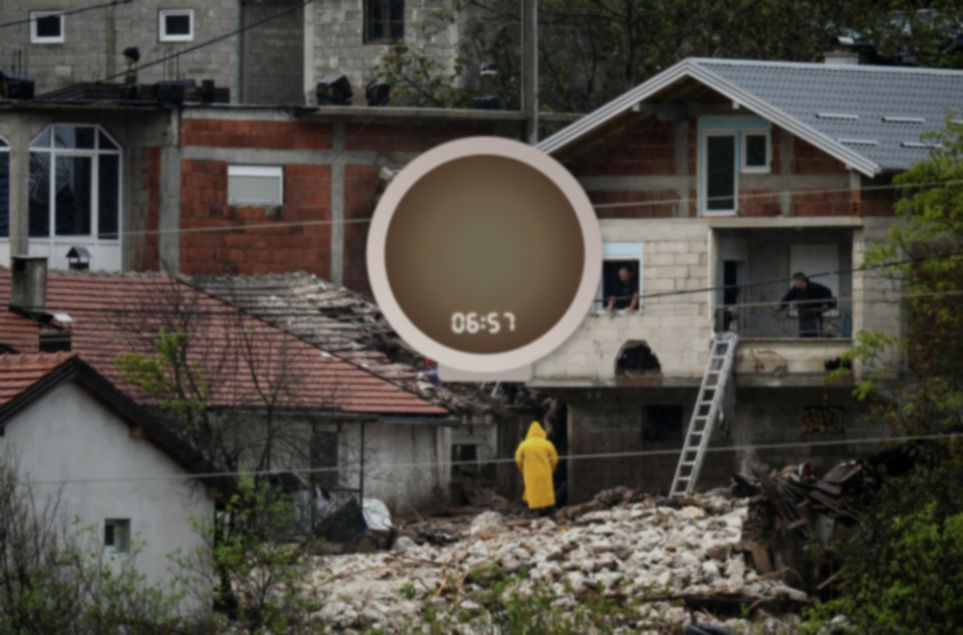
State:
6h57
